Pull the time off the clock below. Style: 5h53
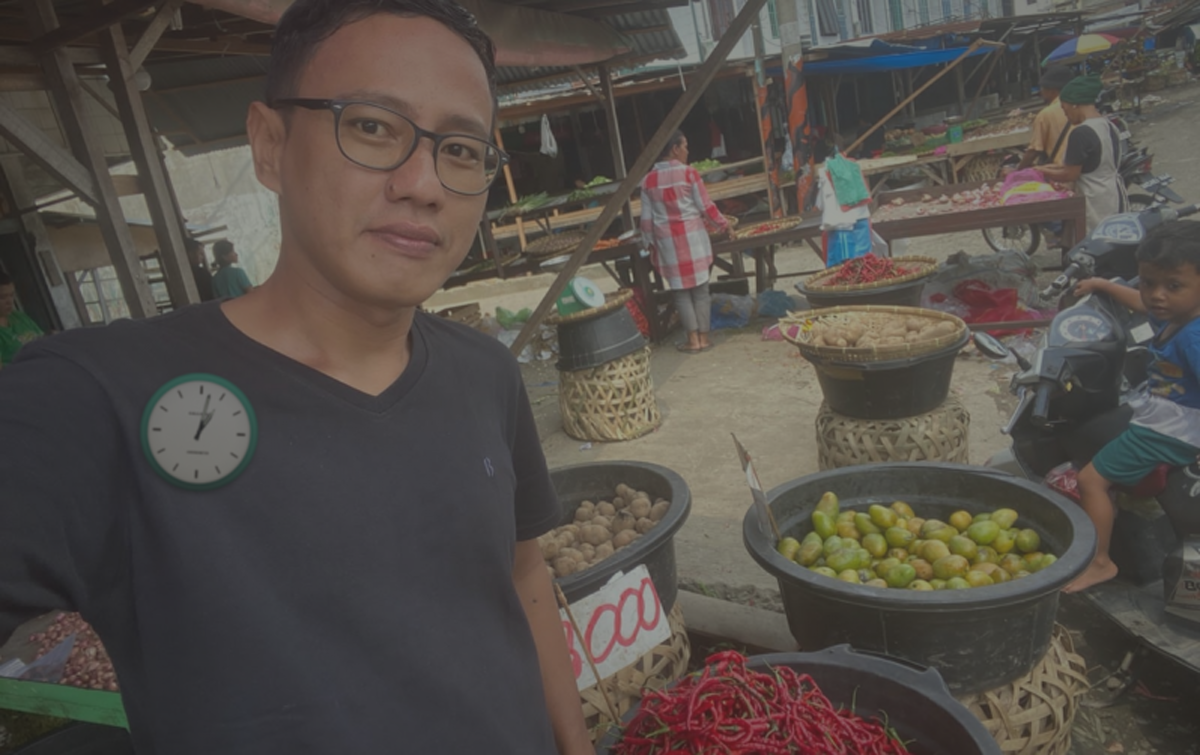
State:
1h02
